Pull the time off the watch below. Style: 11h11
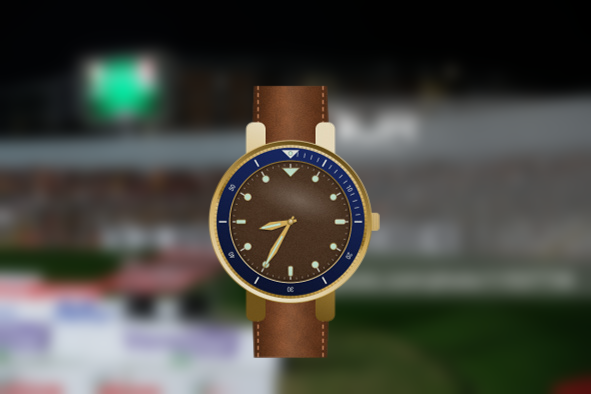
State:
8h35
